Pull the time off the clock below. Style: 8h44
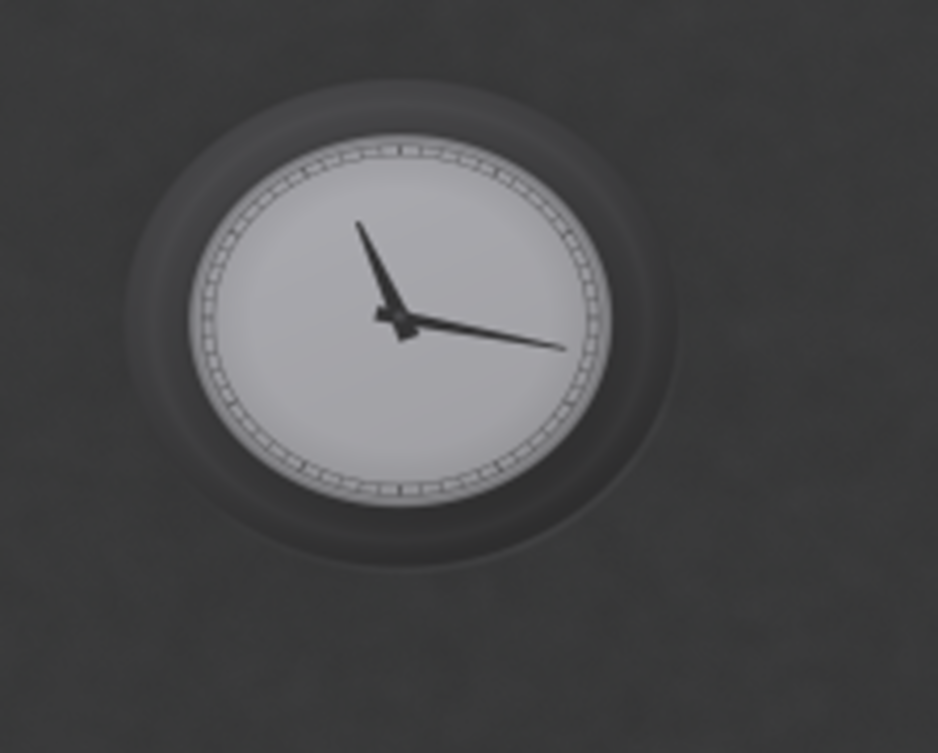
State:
11h17
